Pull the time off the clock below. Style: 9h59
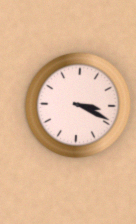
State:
3h19
